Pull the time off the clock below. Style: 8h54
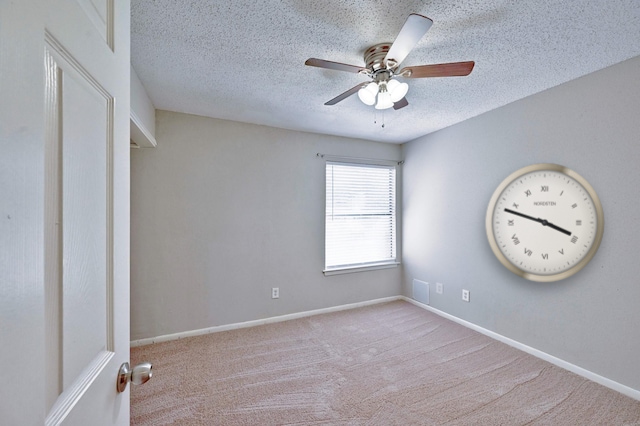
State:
3h48
